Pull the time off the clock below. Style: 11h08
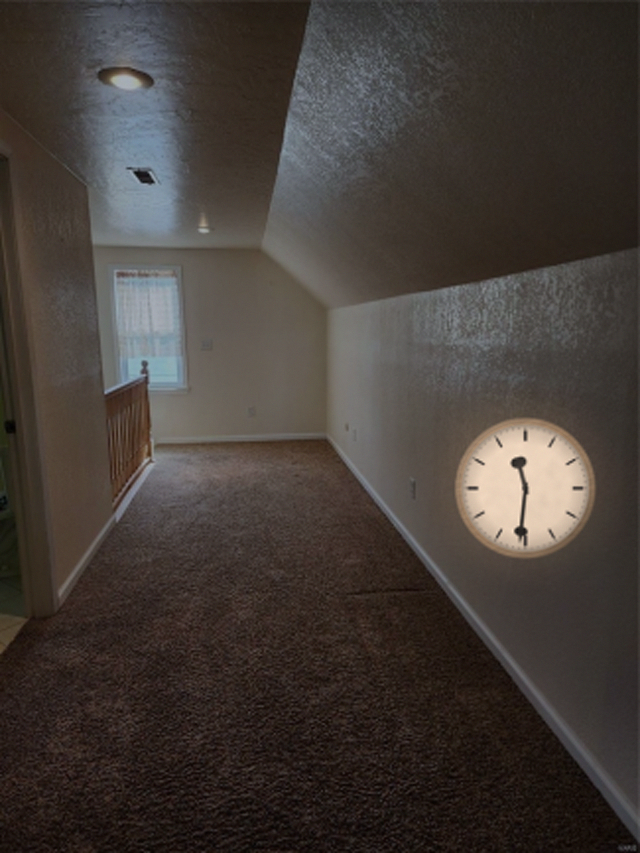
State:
11h31
